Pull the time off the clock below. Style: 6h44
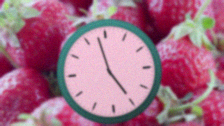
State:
4h58
